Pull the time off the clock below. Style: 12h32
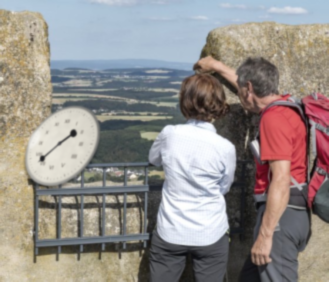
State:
1h37
